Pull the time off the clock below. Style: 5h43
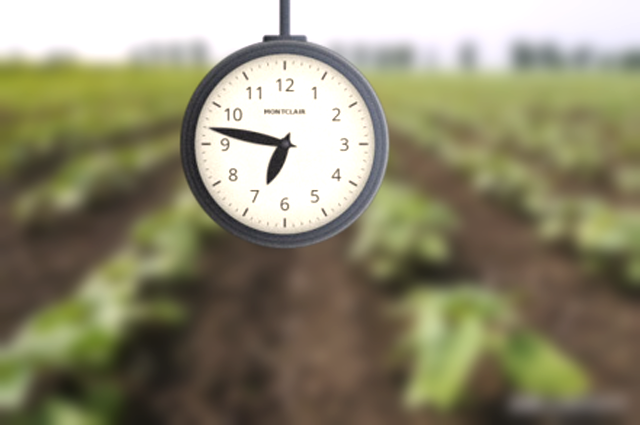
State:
6h47
